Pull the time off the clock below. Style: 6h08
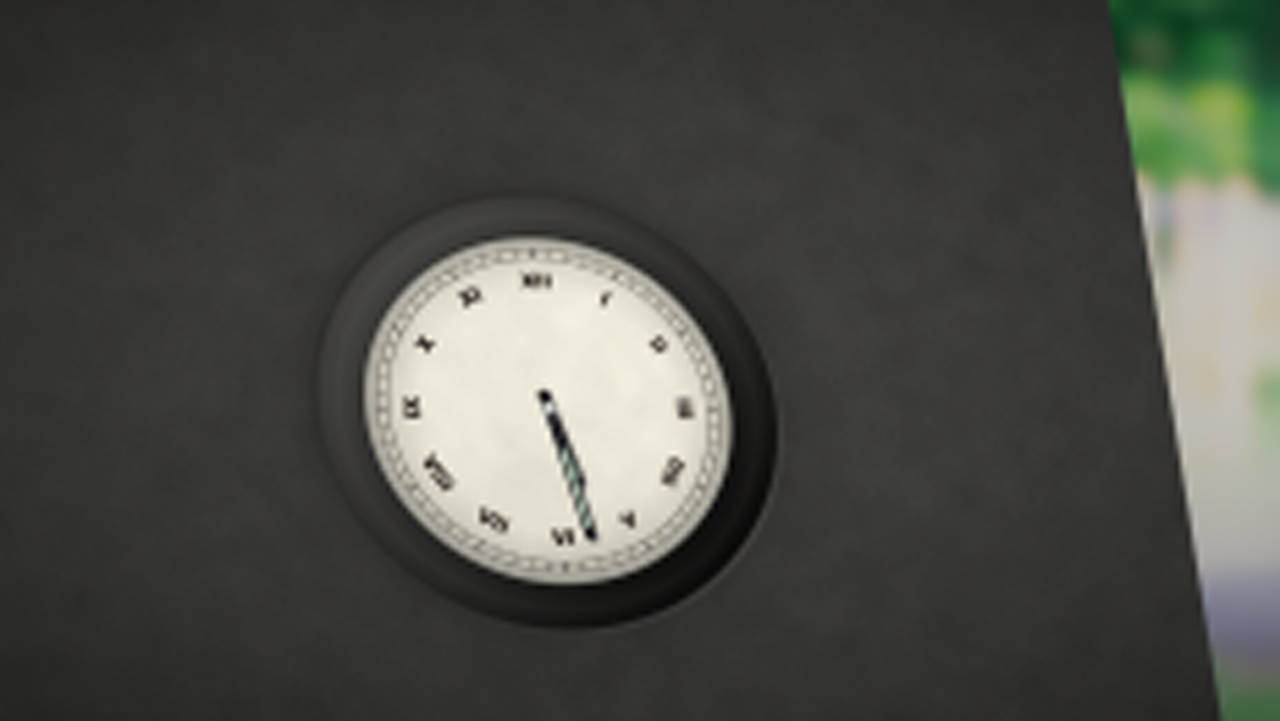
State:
5h28
